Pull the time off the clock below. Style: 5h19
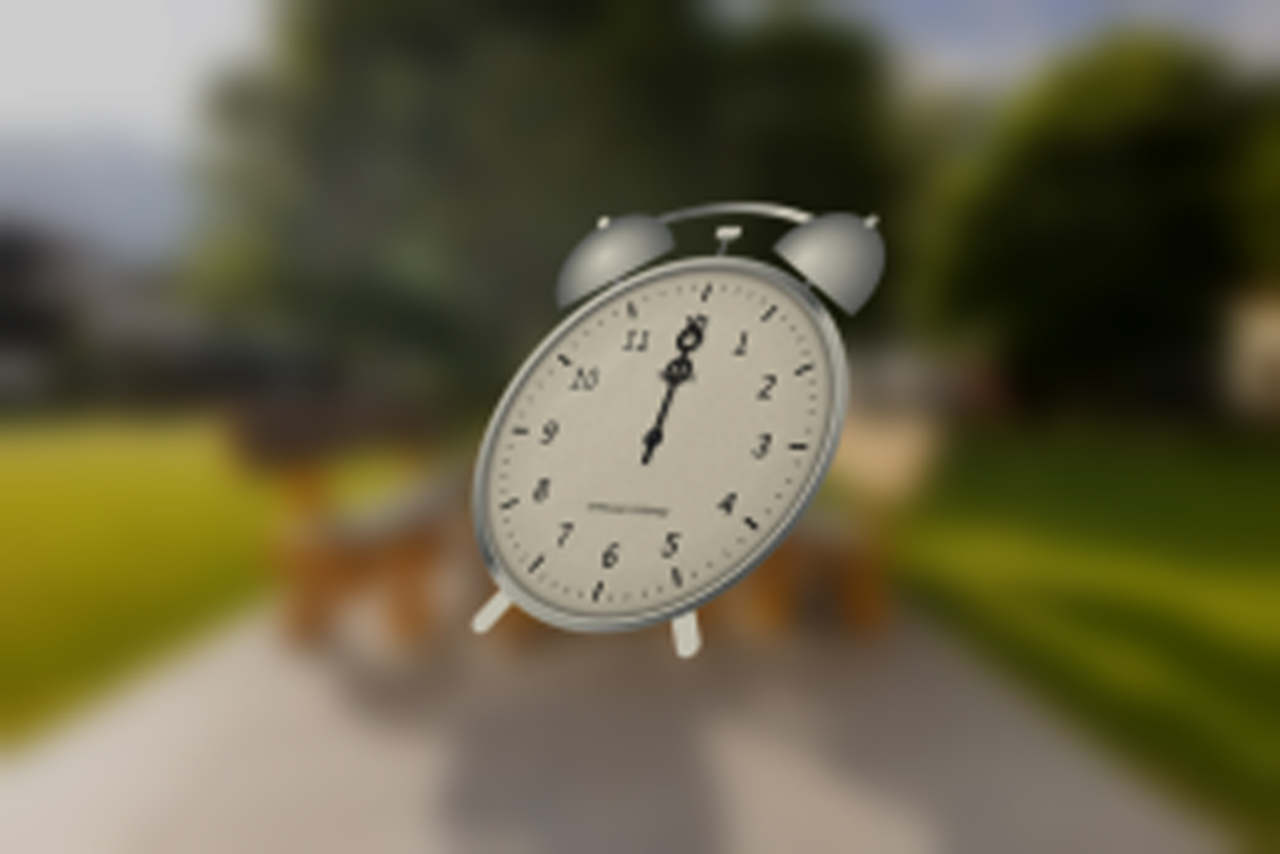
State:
12h00
